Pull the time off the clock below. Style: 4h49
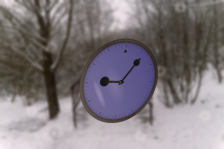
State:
9h06
